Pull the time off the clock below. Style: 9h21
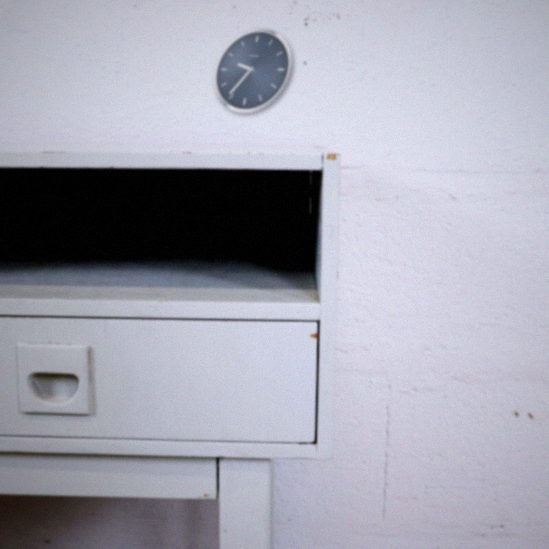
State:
9h36
